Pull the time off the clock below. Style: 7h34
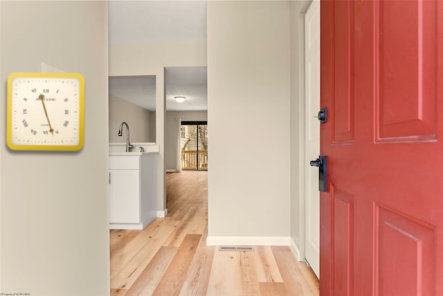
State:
11h27
